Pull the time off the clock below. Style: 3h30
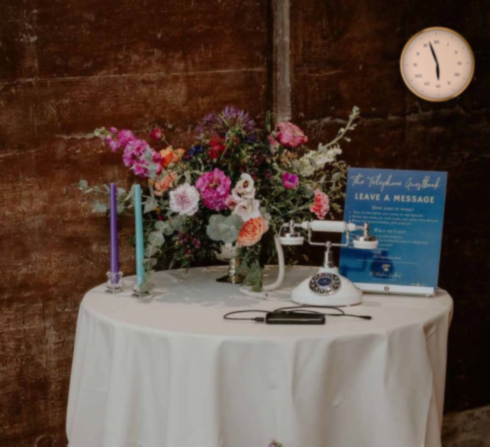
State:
5h57
